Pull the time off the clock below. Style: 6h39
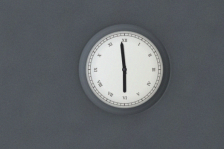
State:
5h59
